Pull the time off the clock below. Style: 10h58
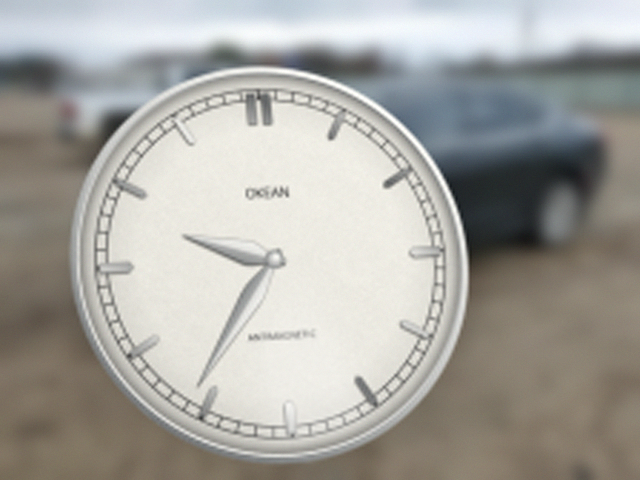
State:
9h36
